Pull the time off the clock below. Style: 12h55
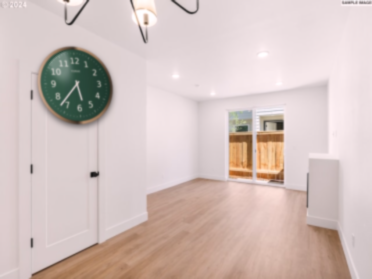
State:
5h37
